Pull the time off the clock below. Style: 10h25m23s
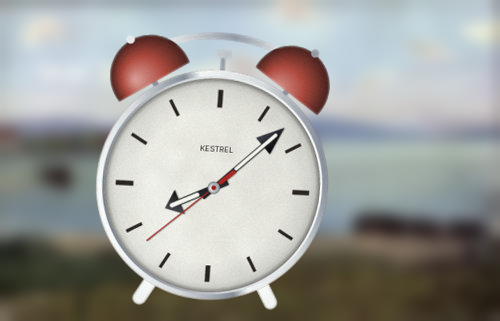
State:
8h07m38s
